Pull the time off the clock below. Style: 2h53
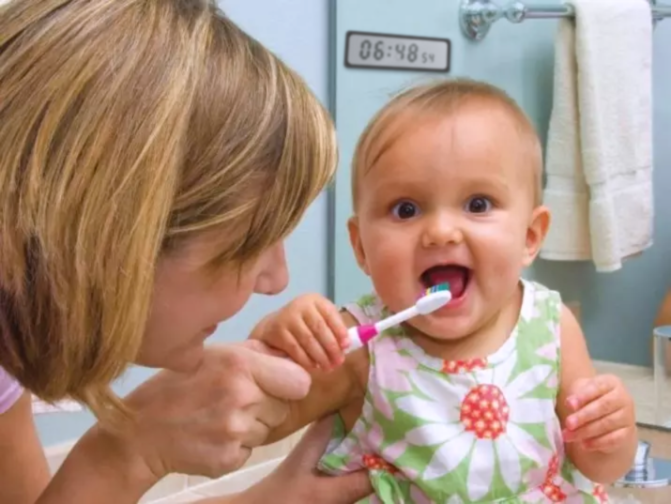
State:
6h48
